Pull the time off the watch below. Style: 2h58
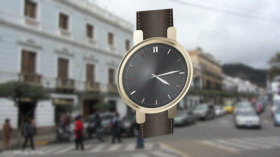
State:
4h14
